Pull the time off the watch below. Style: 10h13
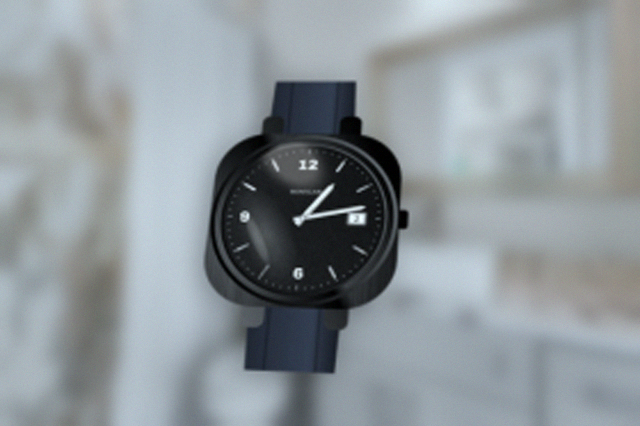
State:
1h13
